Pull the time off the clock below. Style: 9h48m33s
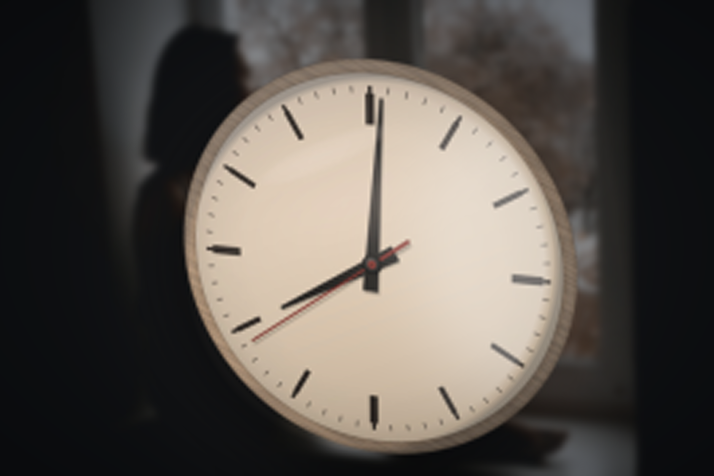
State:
8h00m39s
